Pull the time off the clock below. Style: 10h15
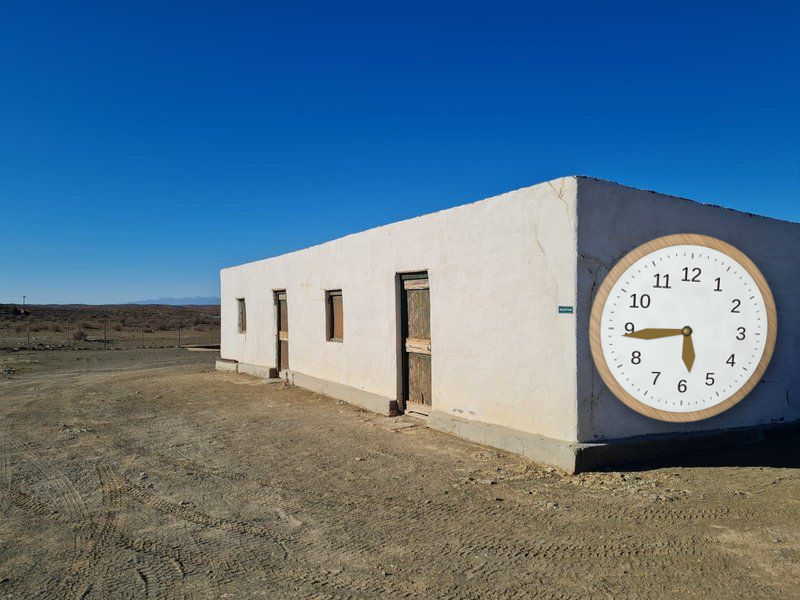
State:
5h44
